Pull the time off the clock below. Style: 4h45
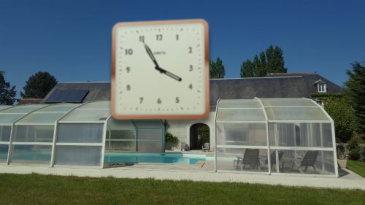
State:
3h55
